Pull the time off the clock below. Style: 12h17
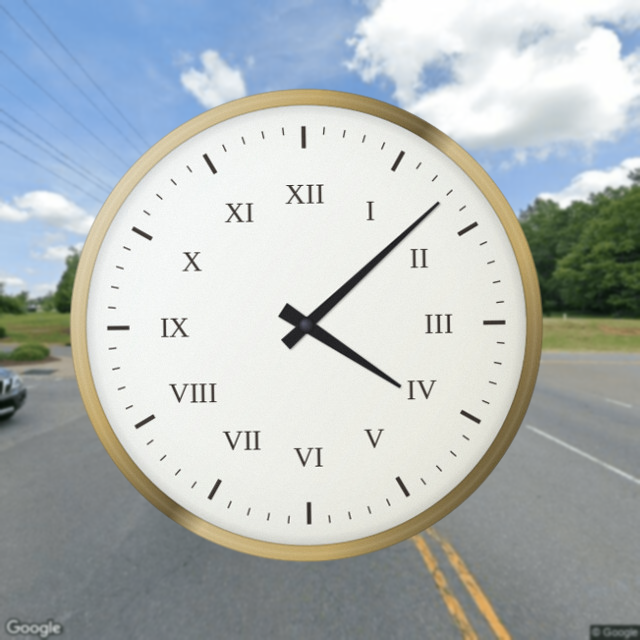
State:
4h08
